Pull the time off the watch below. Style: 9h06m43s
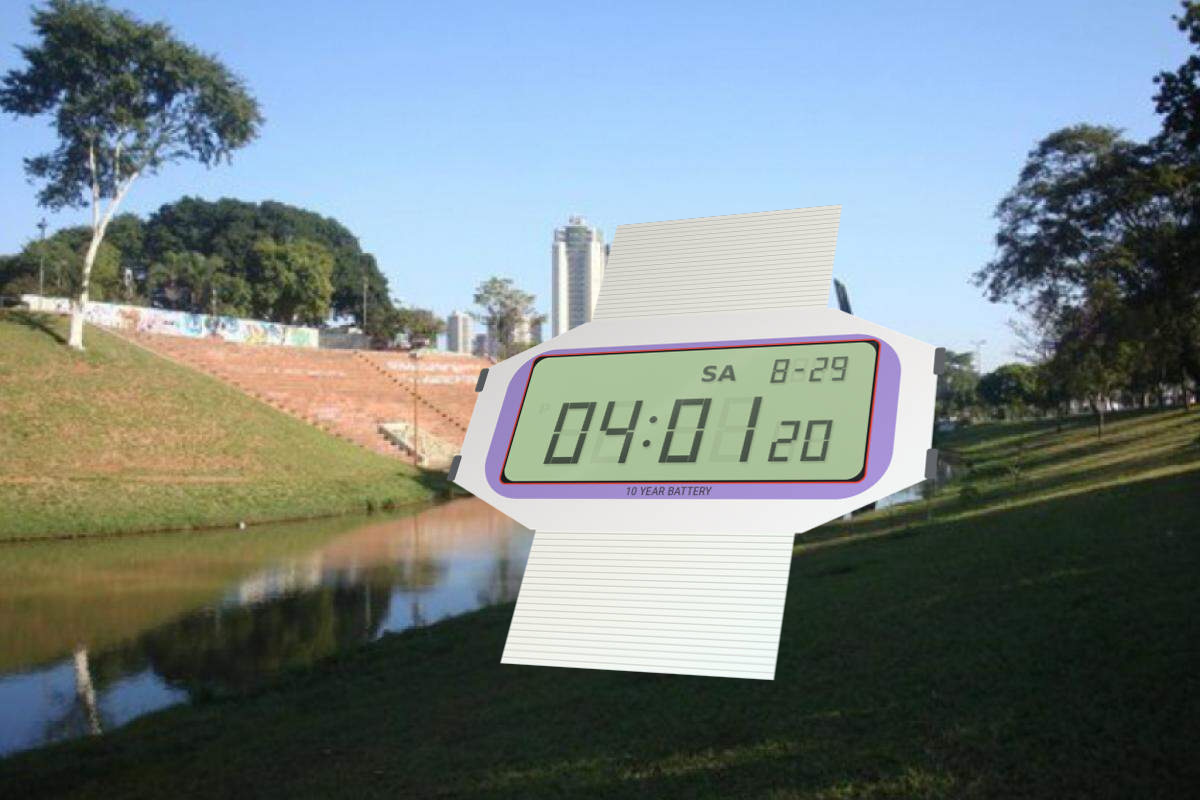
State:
4h01m20s
